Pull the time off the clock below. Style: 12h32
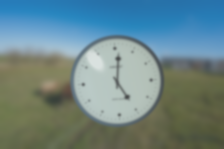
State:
5h01
